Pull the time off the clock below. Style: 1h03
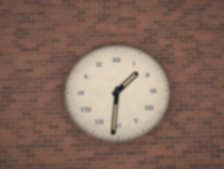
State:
1h31
